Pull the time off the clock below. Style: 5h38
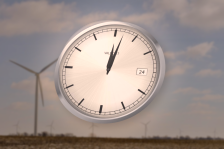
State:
12h02
